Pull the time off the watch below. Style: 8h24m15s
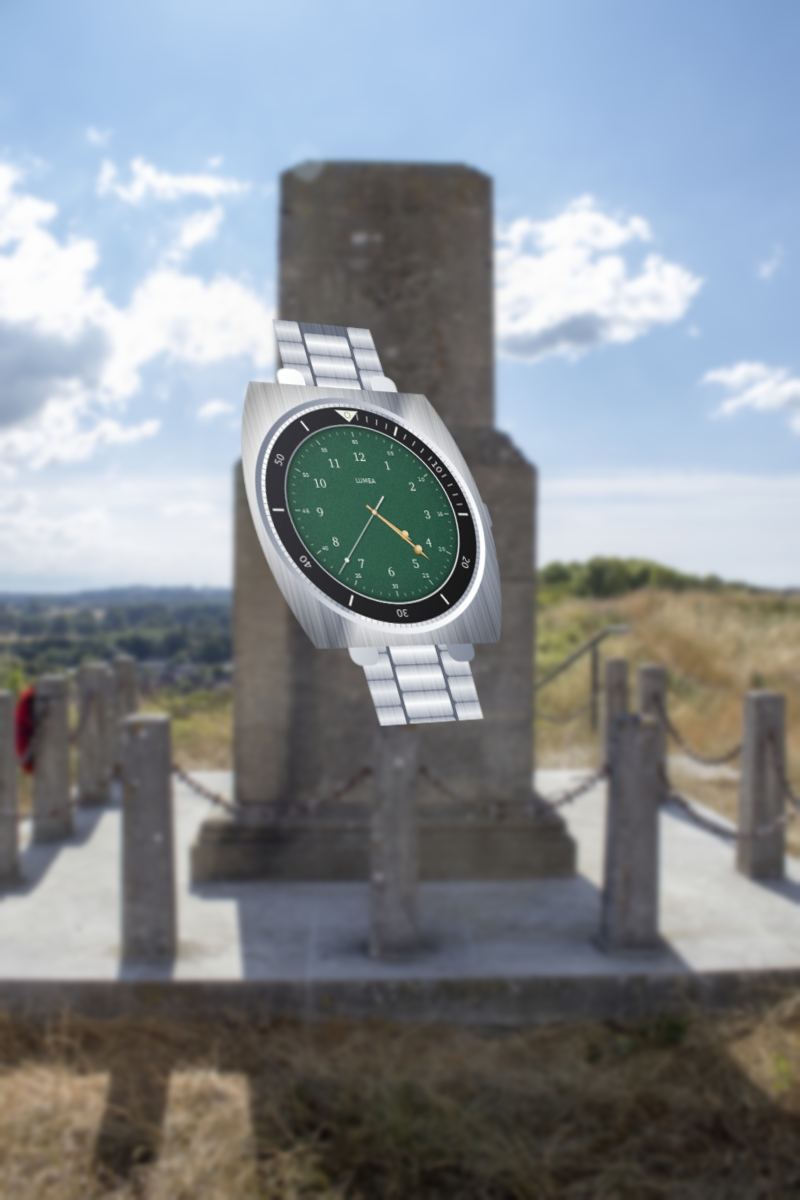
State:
4h22m37s
